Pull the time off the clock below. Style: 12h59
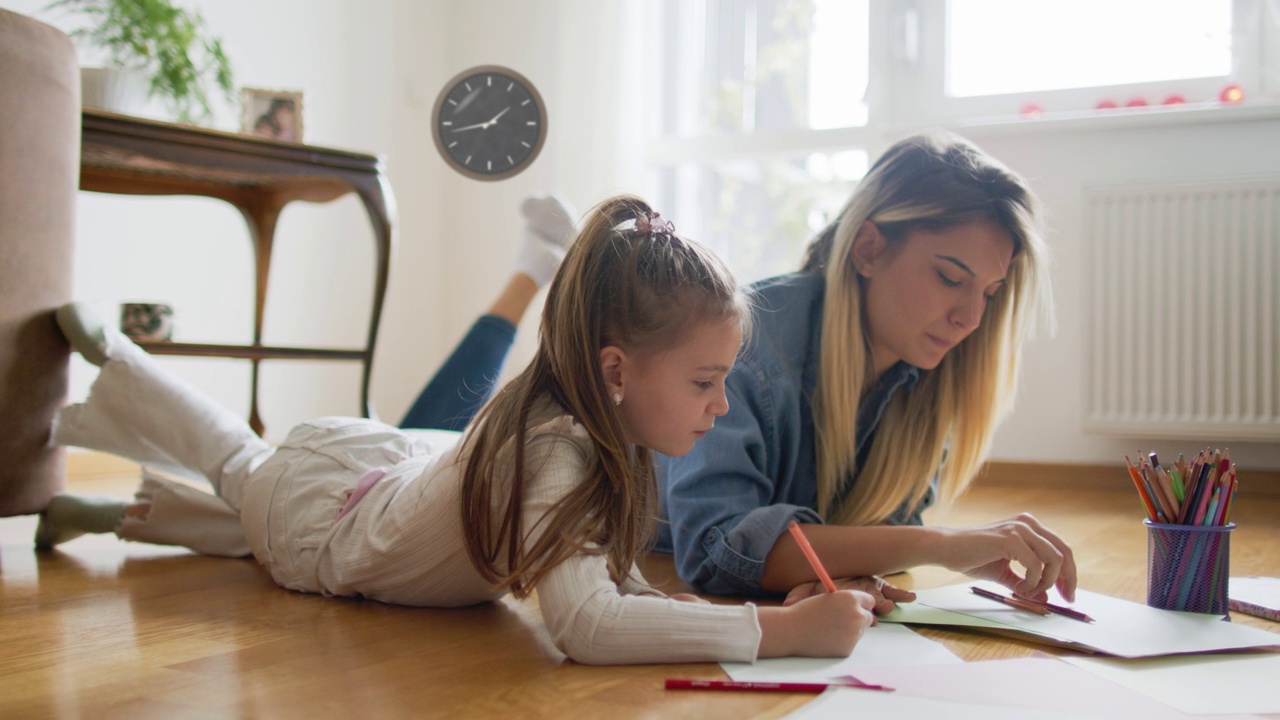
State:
1h43
